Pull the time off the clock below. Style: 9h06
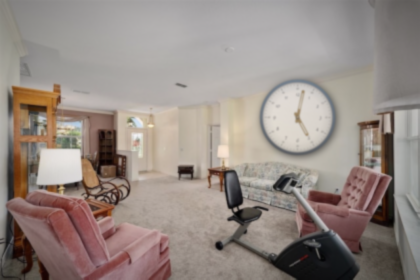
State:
5h02
